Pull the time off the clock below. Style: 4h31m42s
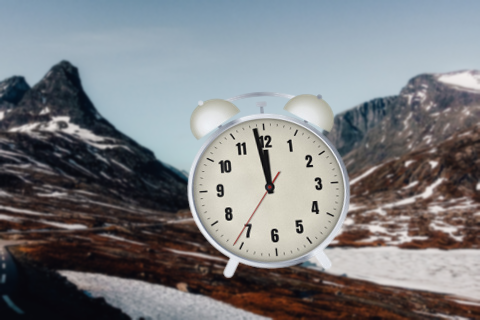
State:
11h58m36s
